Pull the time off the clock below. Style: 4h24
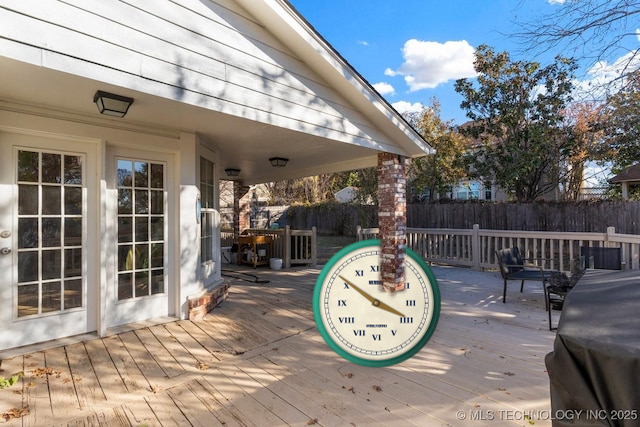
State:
3h51
